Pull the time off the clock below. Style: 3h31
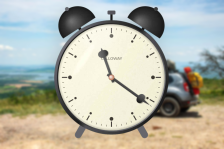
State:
11h21
